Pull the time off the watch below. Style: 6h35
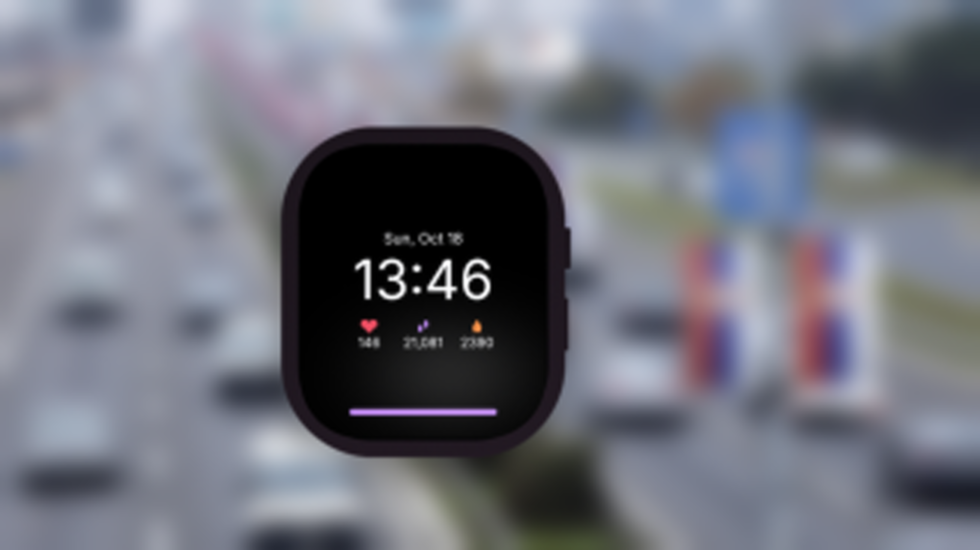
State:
13h46
